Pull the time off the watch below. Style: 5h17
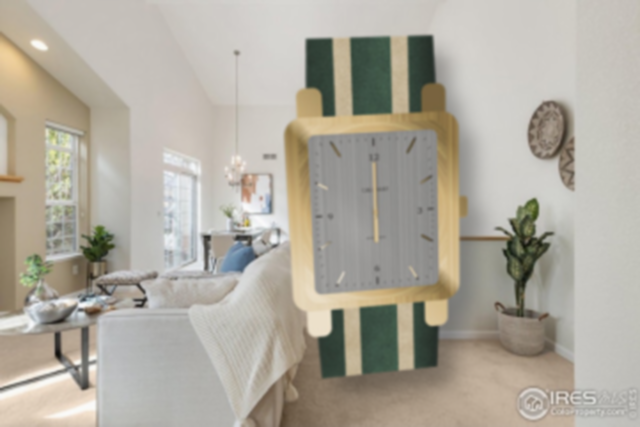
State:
6h00
